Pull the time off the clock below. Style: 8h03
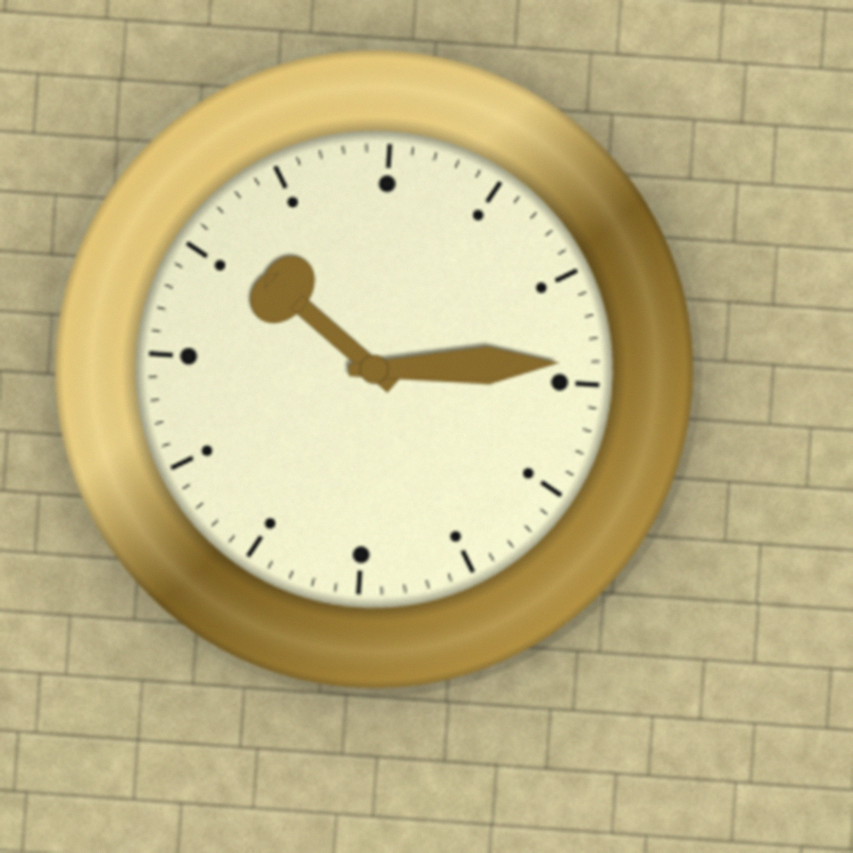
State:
10h14
